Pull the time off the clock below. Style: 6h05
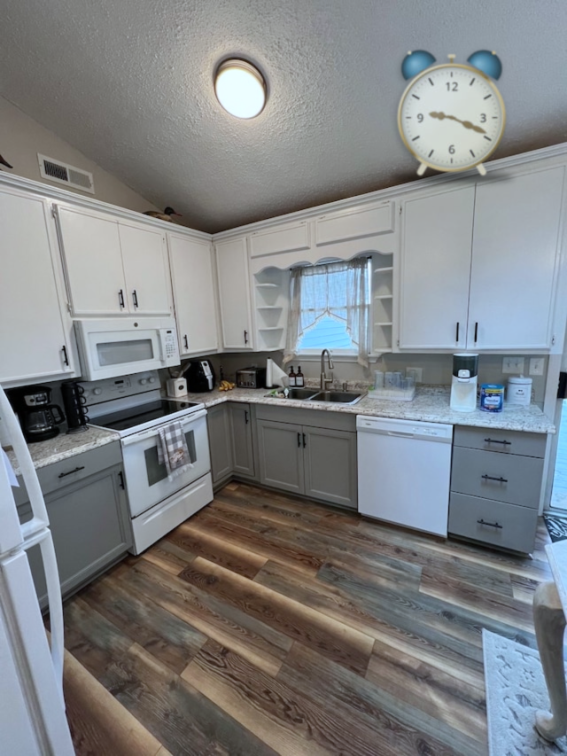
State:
9h19
